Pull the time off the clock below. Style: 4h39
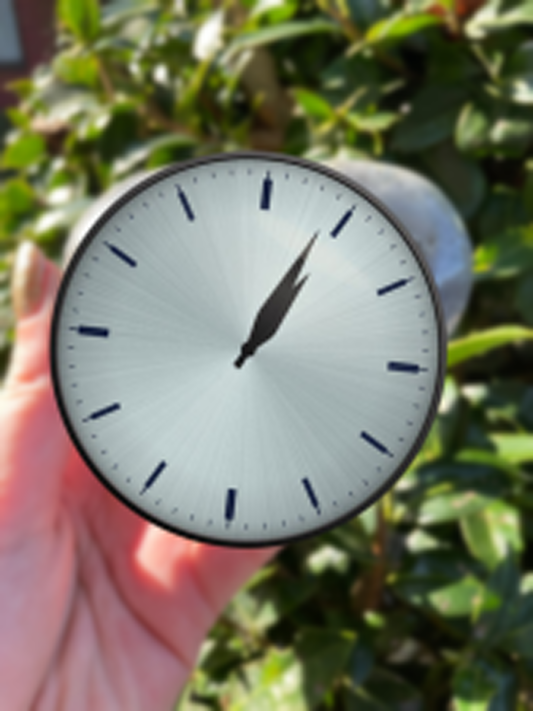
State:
1h04
